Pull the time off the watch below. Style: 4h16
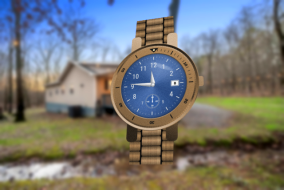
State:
11h46
